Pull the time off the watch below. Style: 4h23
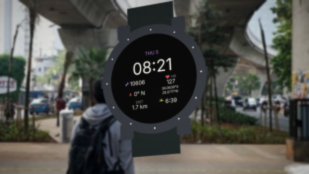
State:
8h21
